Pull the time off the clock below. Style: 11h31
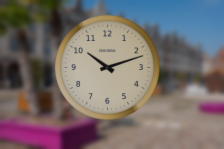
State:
10h12
